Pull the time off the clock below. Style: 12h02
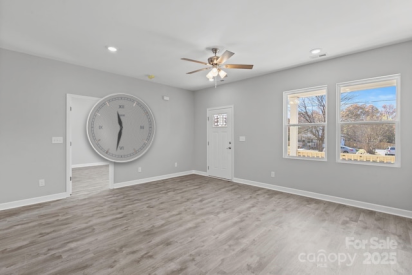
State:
11h32
